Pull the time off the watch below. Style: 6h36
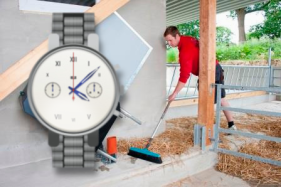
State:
4h08
